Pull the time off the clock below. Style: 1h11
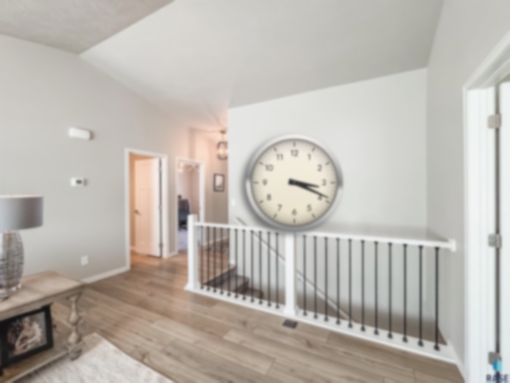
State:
3h19
